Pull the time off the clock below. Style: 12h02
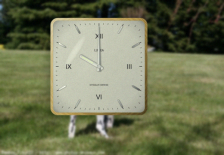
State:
10h00
